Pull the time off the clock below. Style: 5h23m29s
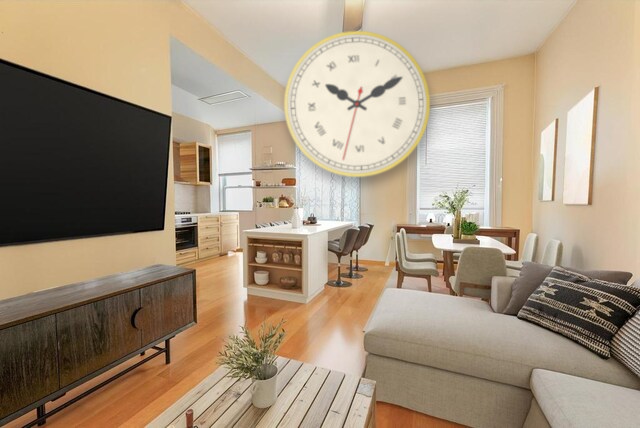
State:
10h10m33s
